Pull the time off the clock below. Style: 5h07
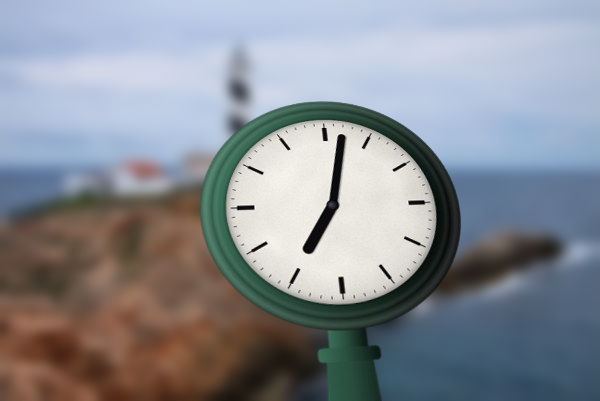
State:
7h02
